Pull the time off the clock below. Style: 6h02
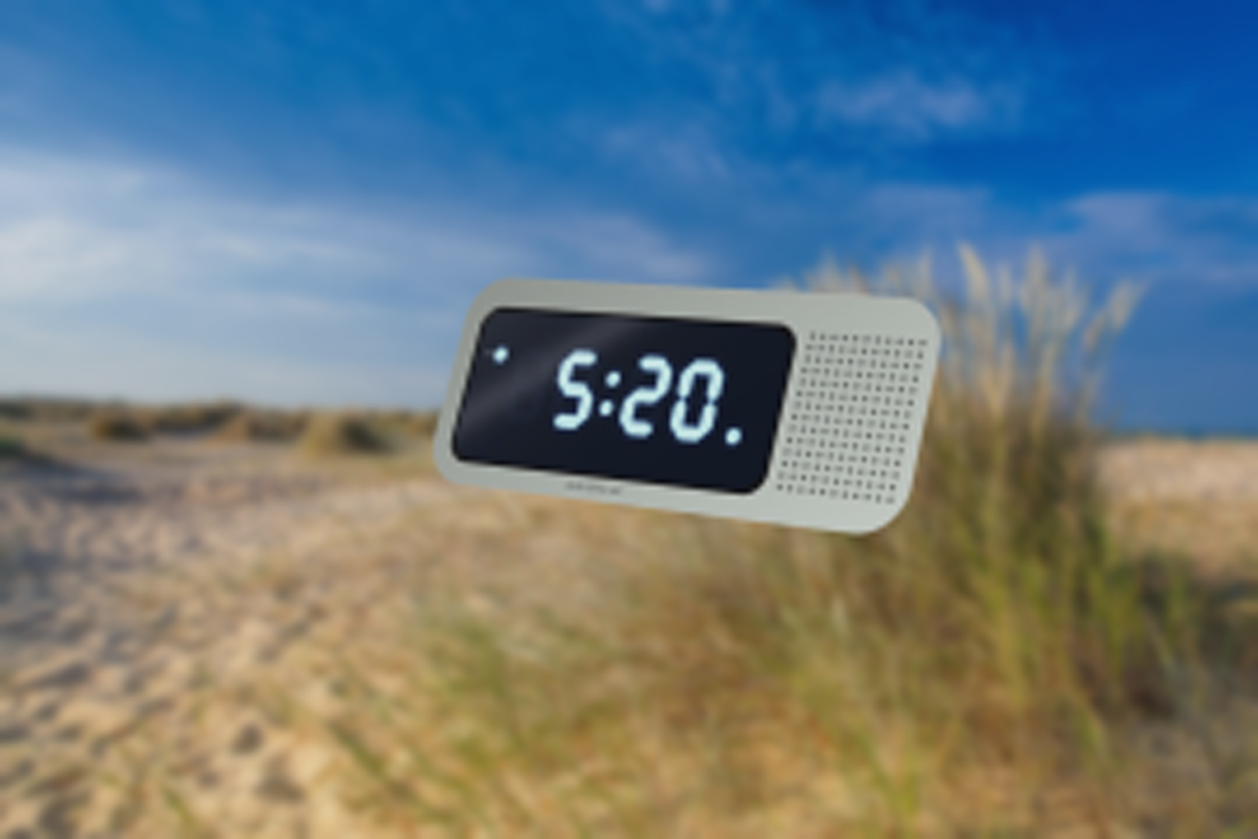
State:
5h20
